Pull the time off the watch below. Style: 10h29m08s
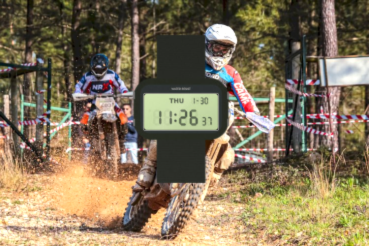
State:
11h26m37s
